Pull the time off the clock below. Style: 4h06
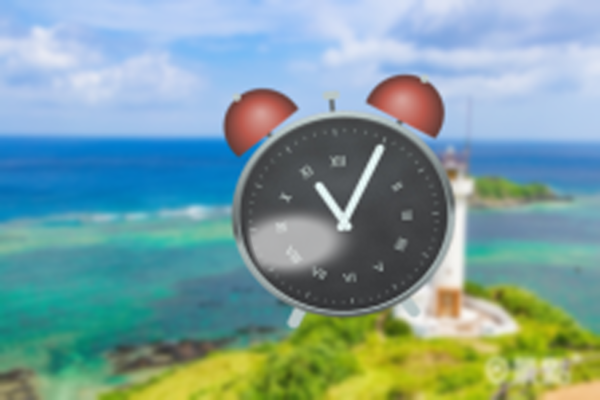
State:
11h05
